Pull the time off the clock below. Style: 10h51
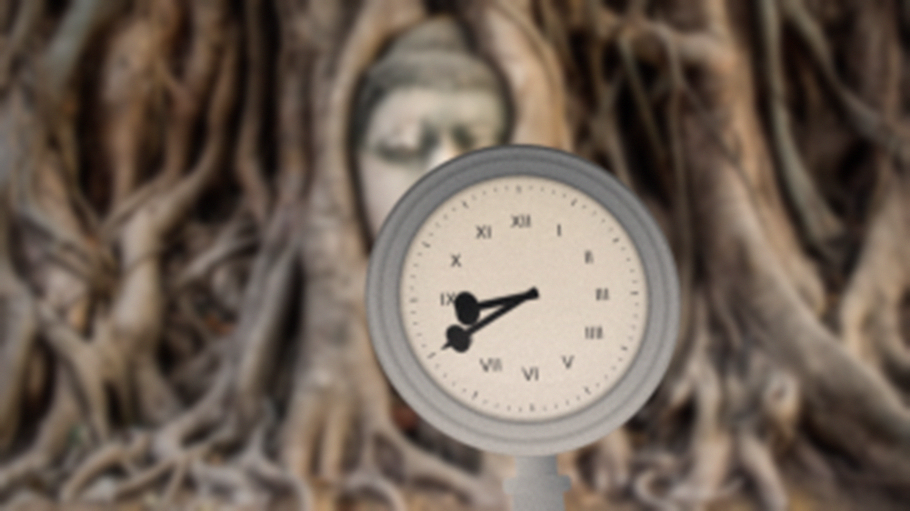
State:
8h40
